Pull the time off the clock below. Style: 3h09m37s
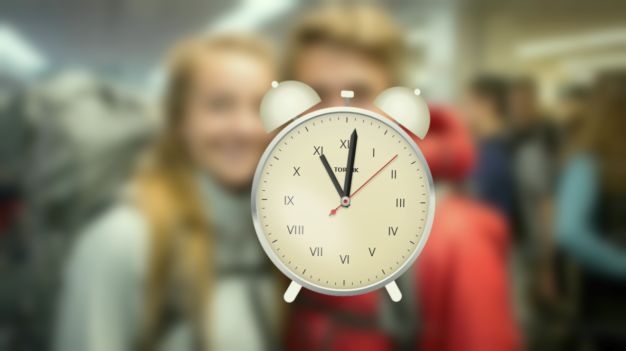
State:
11h01m08s
